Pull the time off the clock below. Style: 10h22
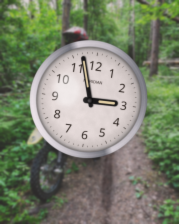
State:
2h57
